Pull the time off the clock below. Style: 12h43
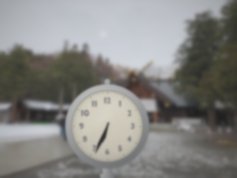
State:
6h34
